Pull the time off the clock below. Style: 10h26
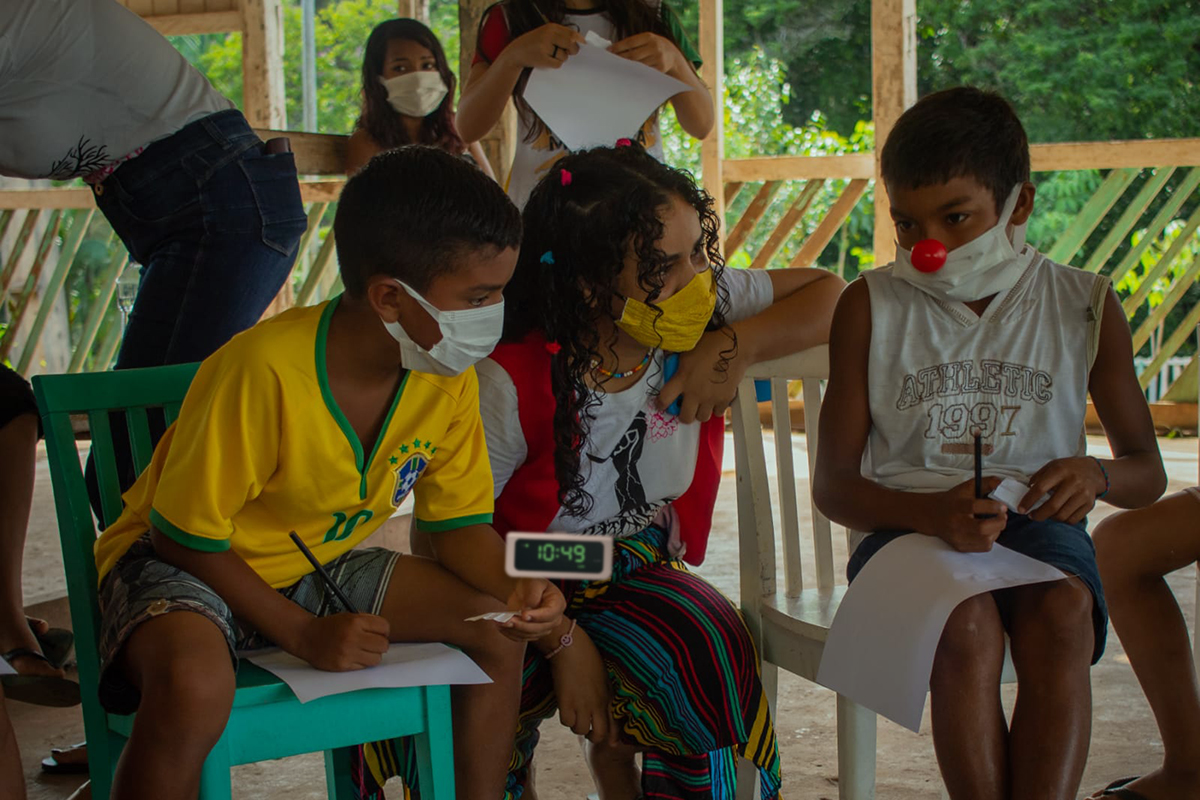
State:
10h49
